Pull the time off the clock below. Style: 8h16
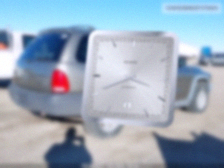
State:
3h41
